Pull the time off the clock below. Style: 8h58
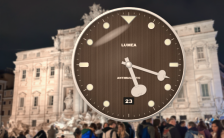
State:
5h18
